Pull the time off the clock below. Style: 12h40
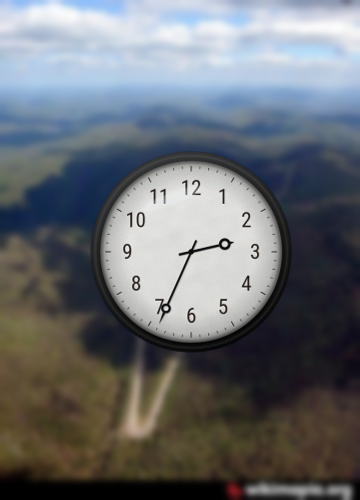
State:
2h34
